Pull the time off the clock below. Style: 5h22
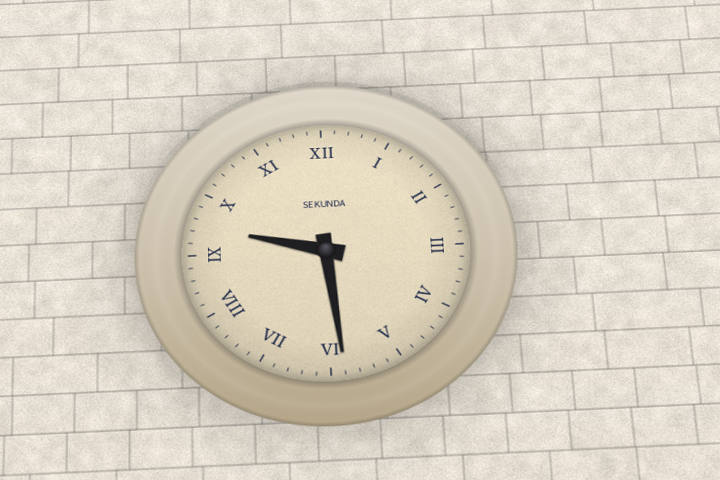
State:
9h29
